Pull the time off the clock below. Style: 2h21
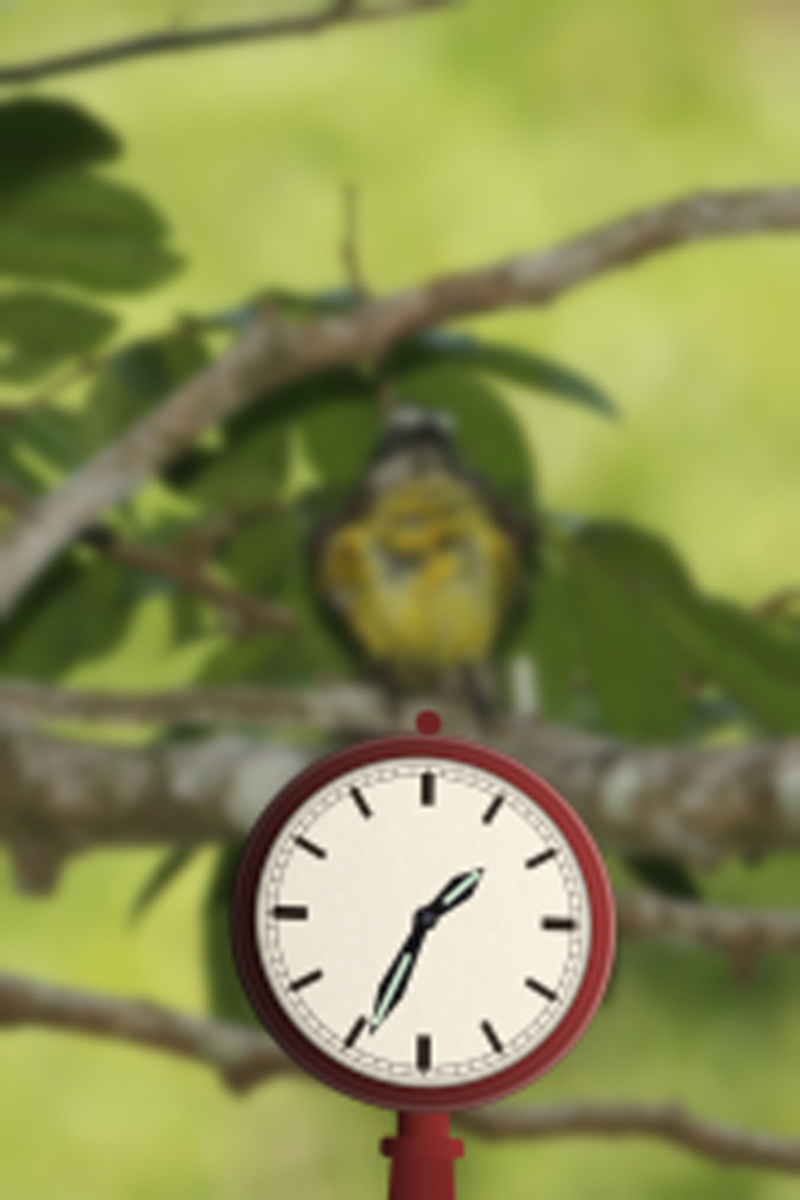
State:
1h34
